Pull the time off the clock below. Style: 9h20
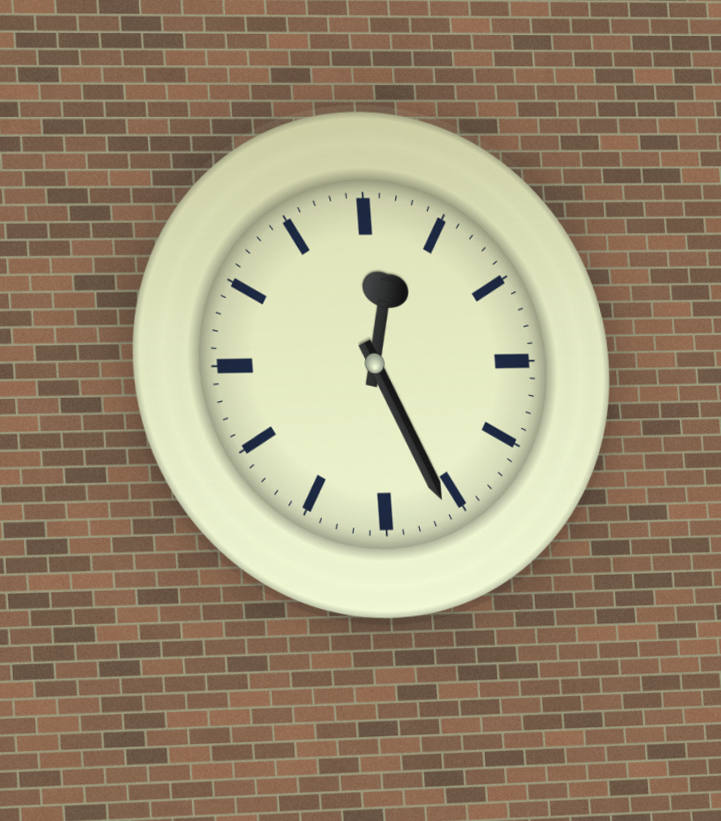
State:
12h26
